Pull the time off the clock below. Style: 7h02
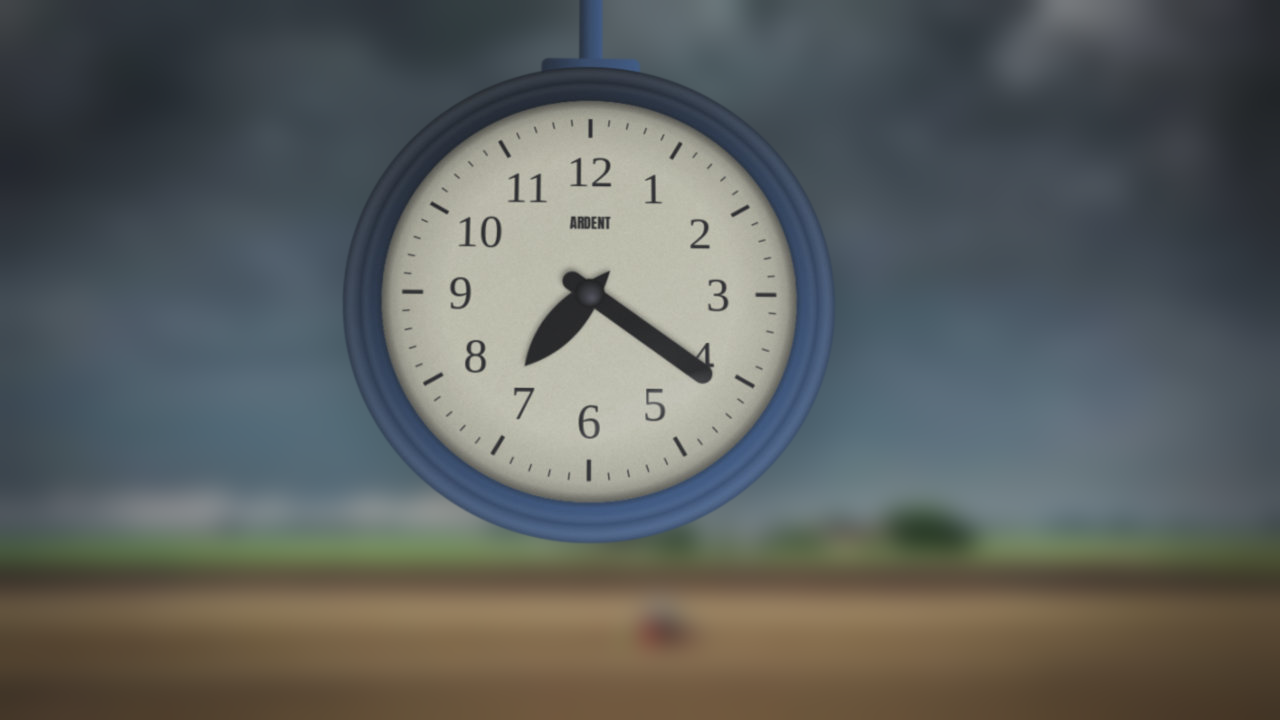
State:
7h21
